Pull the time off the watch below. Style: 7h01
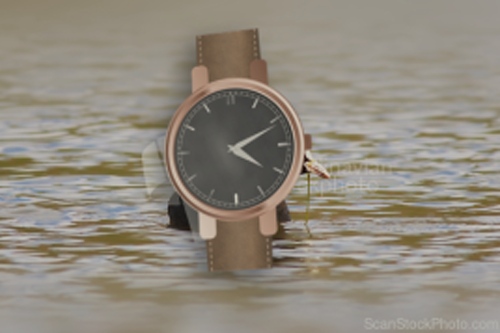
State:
4h11
